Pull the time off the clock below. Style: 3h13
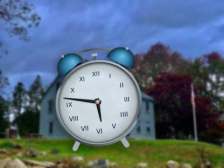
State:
5h47
